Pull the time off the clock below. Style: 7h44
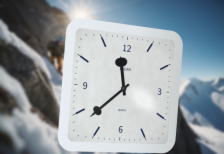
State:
11h38
